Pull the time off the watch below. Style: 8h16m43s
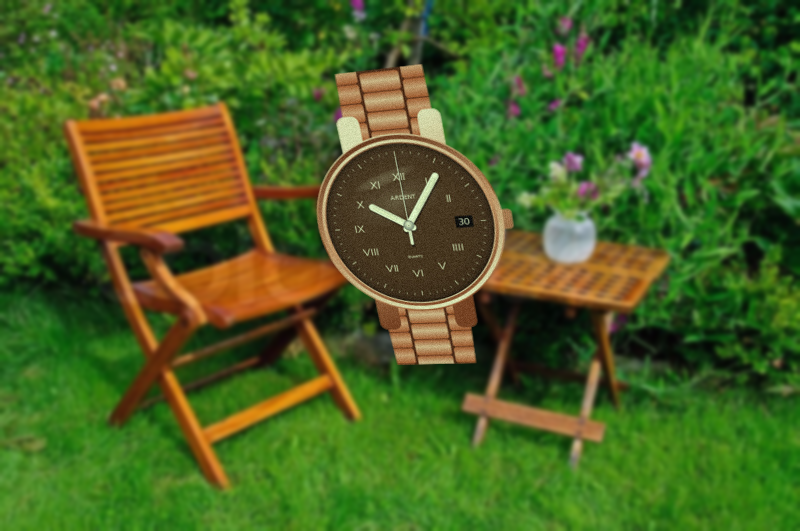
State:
10h06m00s
